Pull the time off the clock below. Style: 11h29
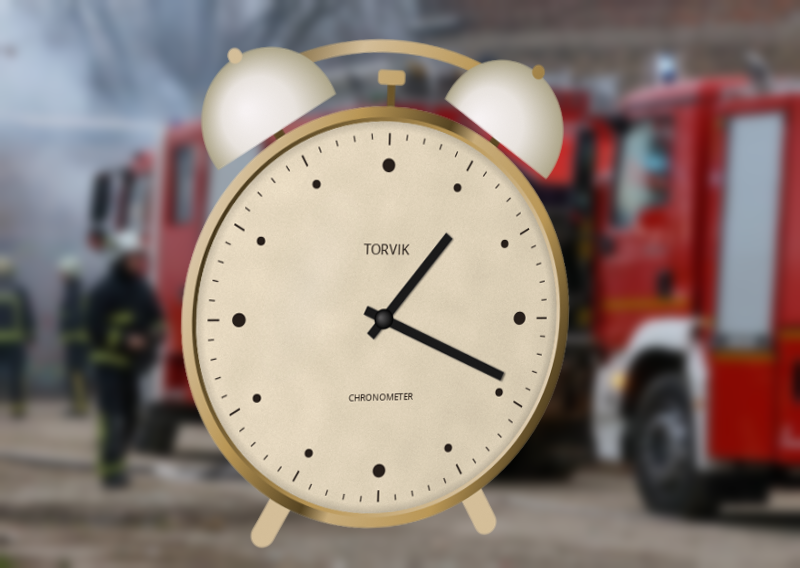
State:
1h19
